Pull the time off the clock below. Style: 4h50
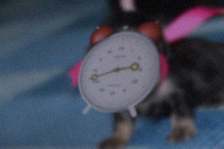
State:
2h42
